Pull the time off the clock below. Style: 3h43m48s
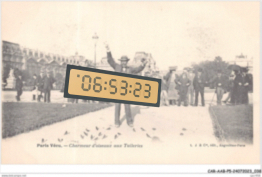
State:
6h53m23s
